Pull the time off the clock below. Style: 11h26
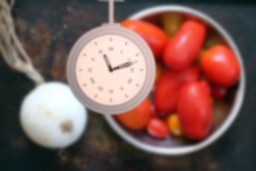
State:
11h12
